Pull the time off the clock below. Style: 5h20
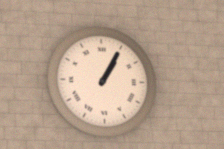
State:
1h05
